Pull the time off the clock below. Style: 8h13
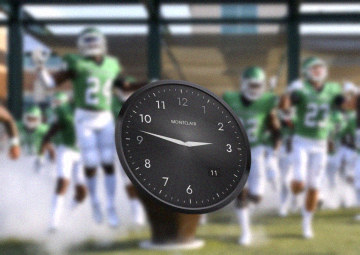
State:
2h47
